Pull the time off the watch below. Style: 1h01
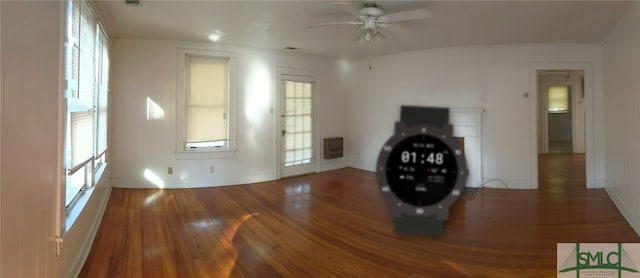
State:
1h48
